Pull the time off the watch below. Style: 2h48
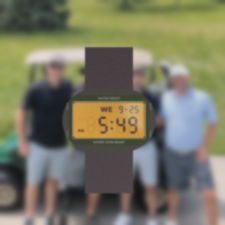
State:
5h49
